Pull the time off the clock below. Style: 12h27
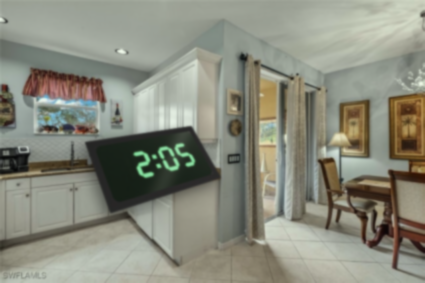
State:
2h05
